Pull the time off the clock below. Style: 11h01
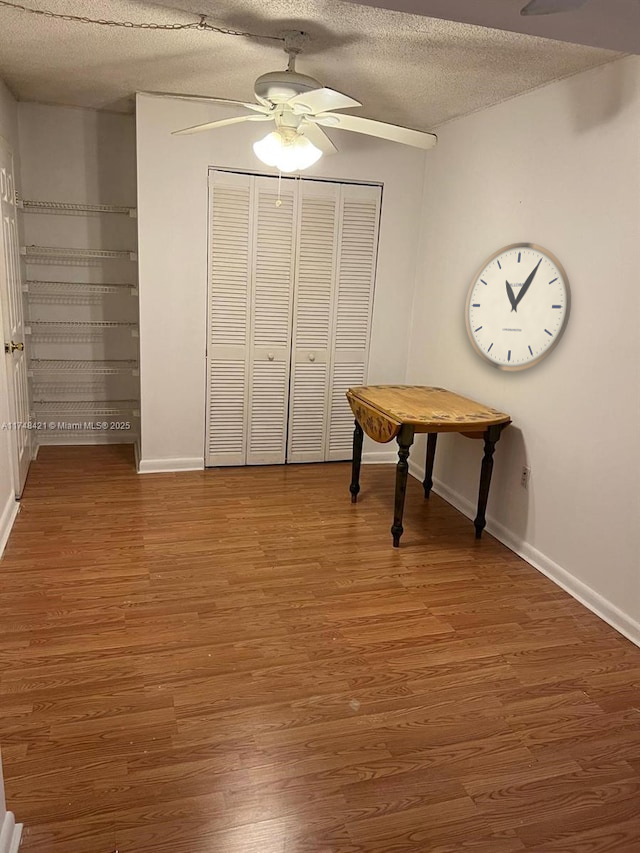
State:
11h05
